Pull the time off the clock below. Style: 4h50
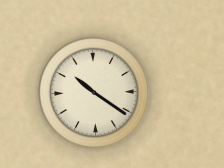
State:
10h21
